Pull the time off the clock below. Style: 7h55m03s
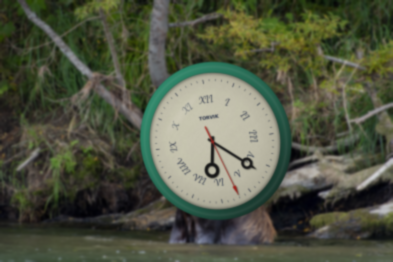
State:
6h21m27s
